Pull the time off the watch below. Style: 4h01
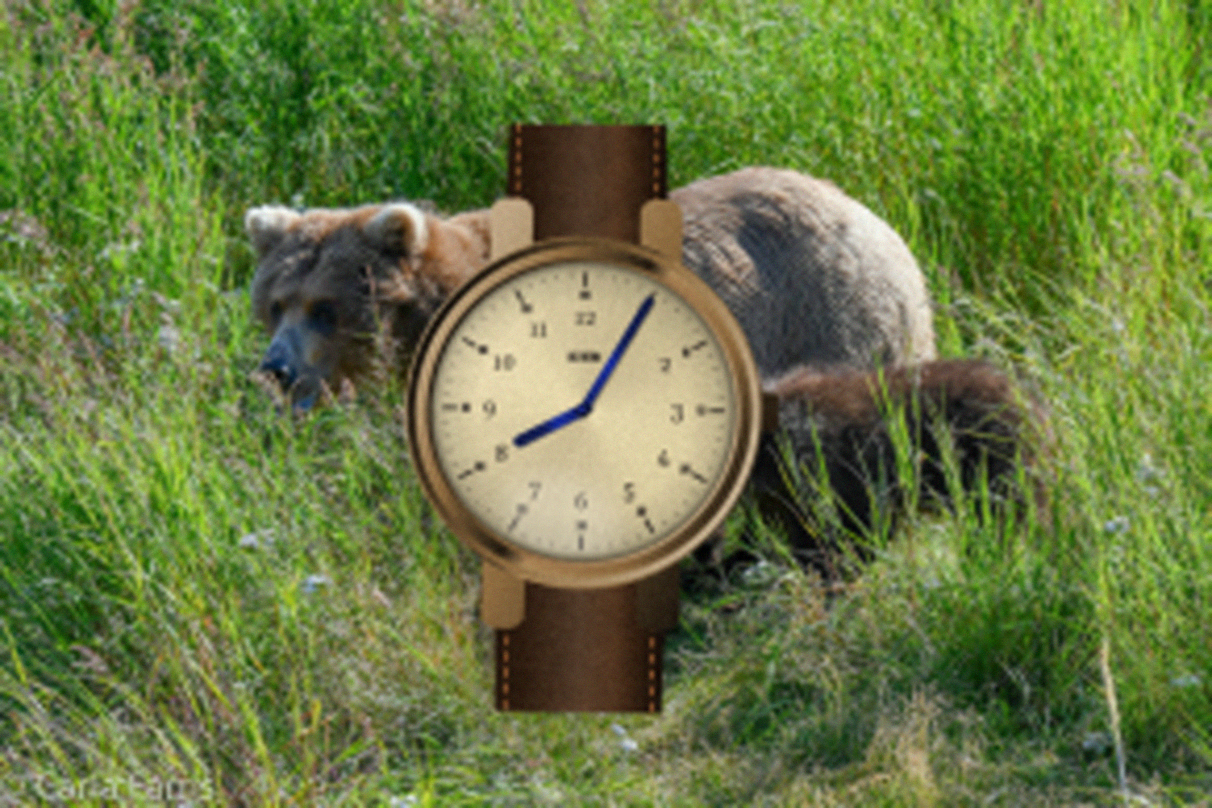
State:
8h05
